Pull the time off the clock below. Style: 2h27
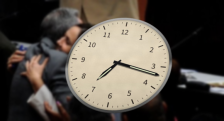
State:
7h17
